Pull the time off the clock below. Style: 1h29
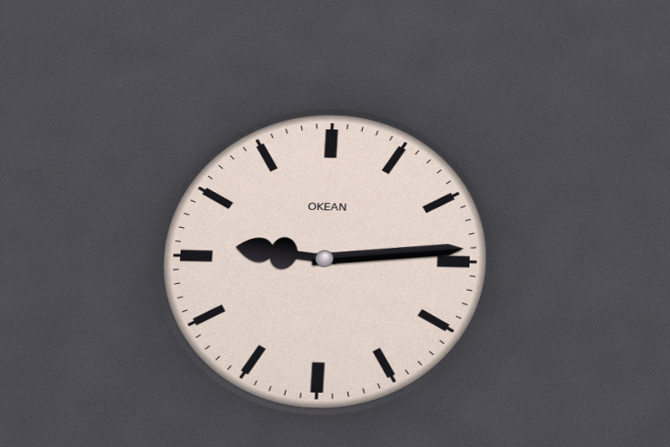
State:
9h14
